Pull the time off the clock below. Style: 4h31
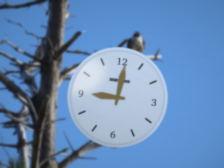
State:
9h01
